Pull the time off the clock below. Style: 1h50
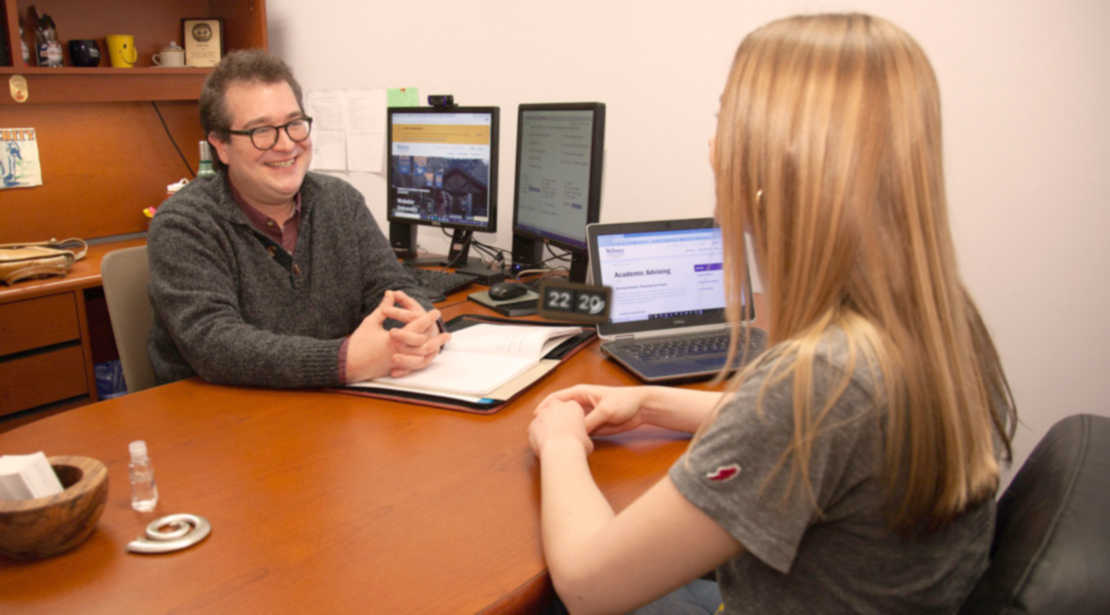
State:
22h20
